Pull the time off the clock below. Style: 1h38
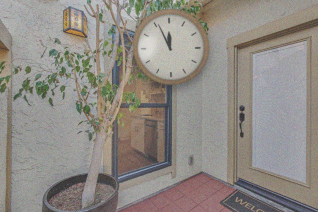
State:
11h56
